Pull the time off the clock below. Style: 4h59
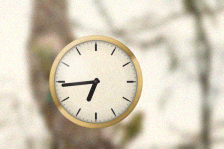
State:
6h44
